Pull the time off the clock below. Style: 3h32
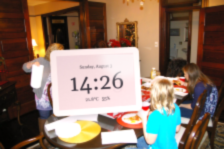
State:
14h26
